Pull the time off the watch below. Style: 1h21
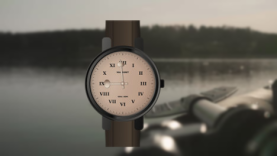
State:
8h59
